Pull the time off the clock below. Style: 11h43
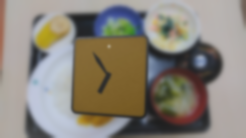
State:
6h54
